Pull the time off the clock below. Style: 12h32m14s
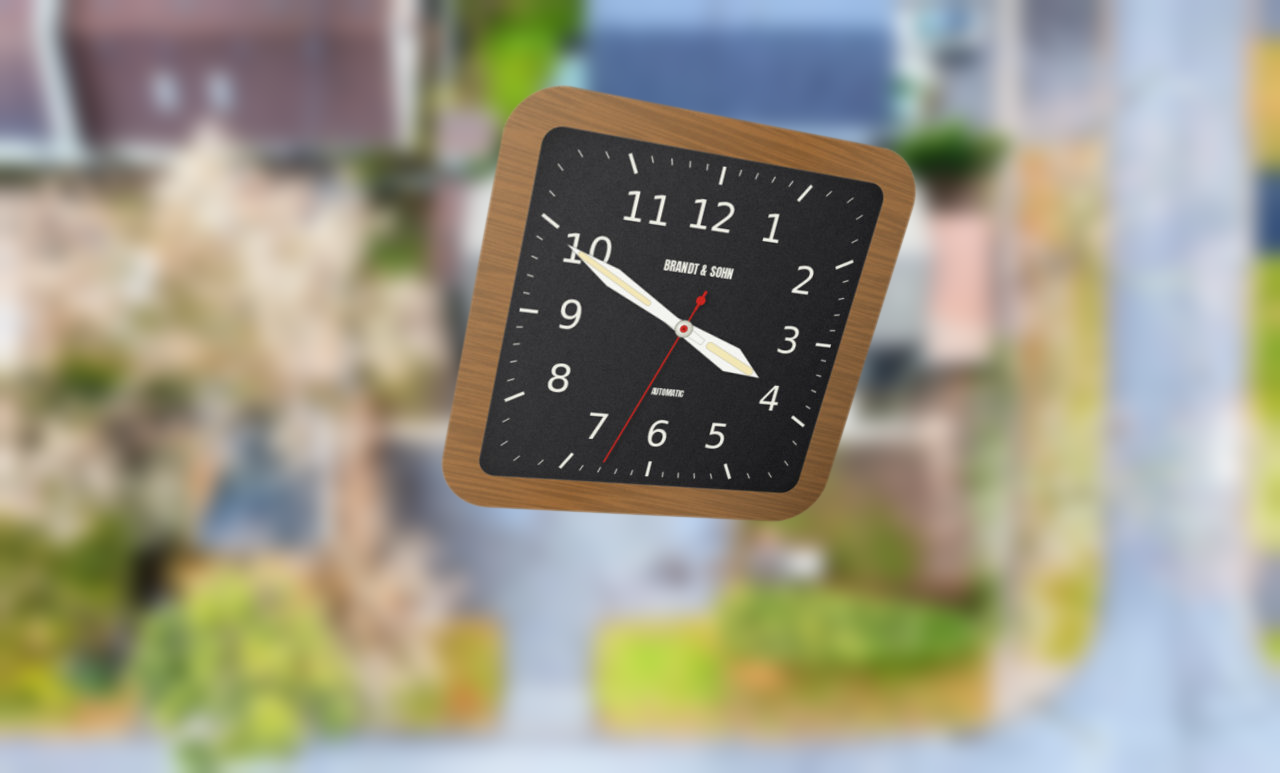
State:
3h49m33s
